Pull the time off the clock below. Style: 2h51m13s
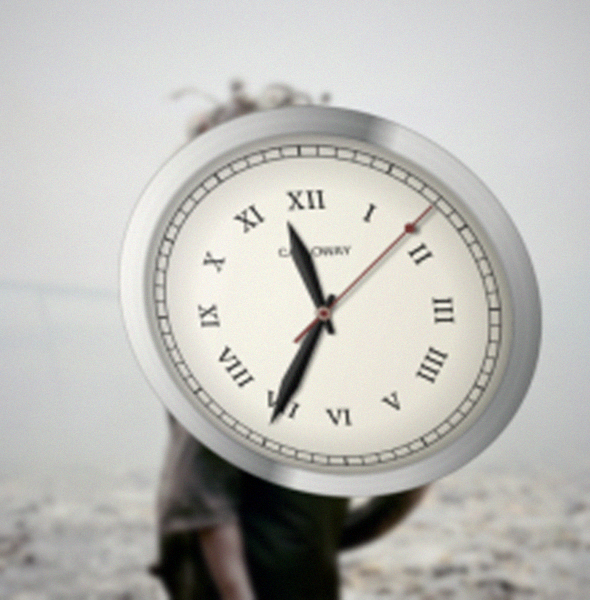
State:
11h35m08s
